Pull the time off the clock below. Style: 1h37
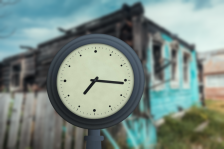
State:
7h16
